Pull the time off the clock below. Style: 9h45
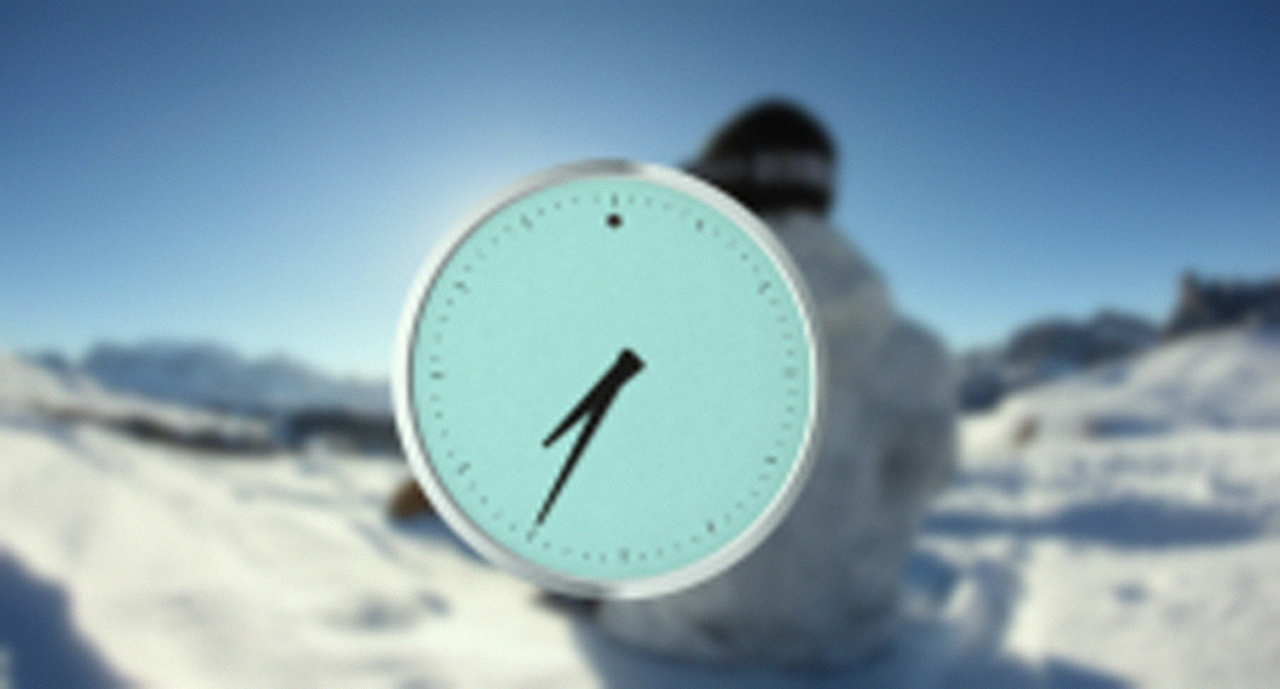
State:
7h35
